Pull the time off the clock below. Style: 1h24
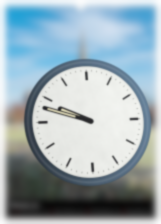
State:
9h48
